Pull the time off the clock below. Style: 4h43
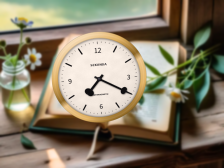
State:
7h20
